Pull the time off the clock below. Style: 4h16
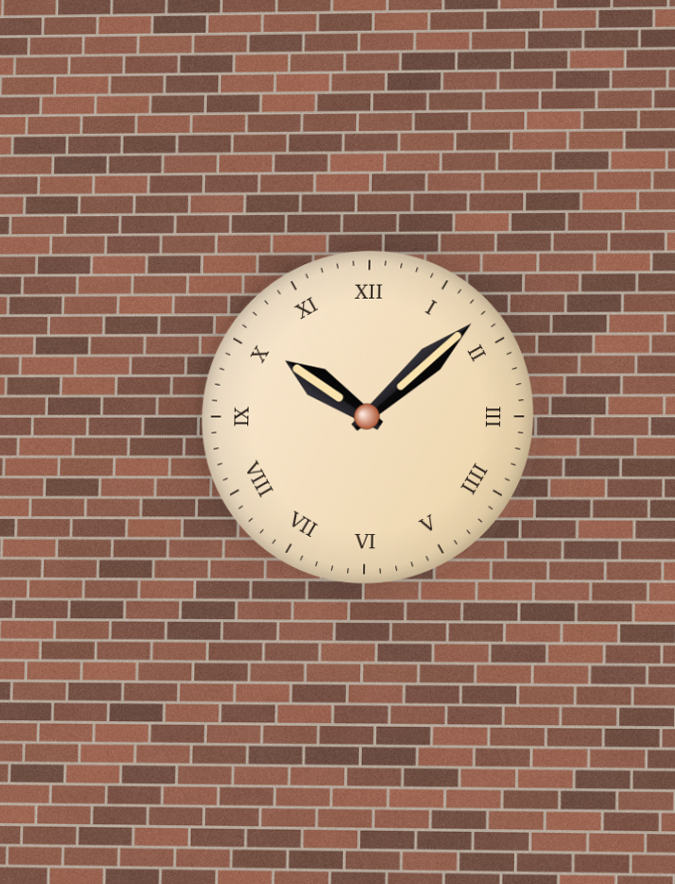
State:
10h08
